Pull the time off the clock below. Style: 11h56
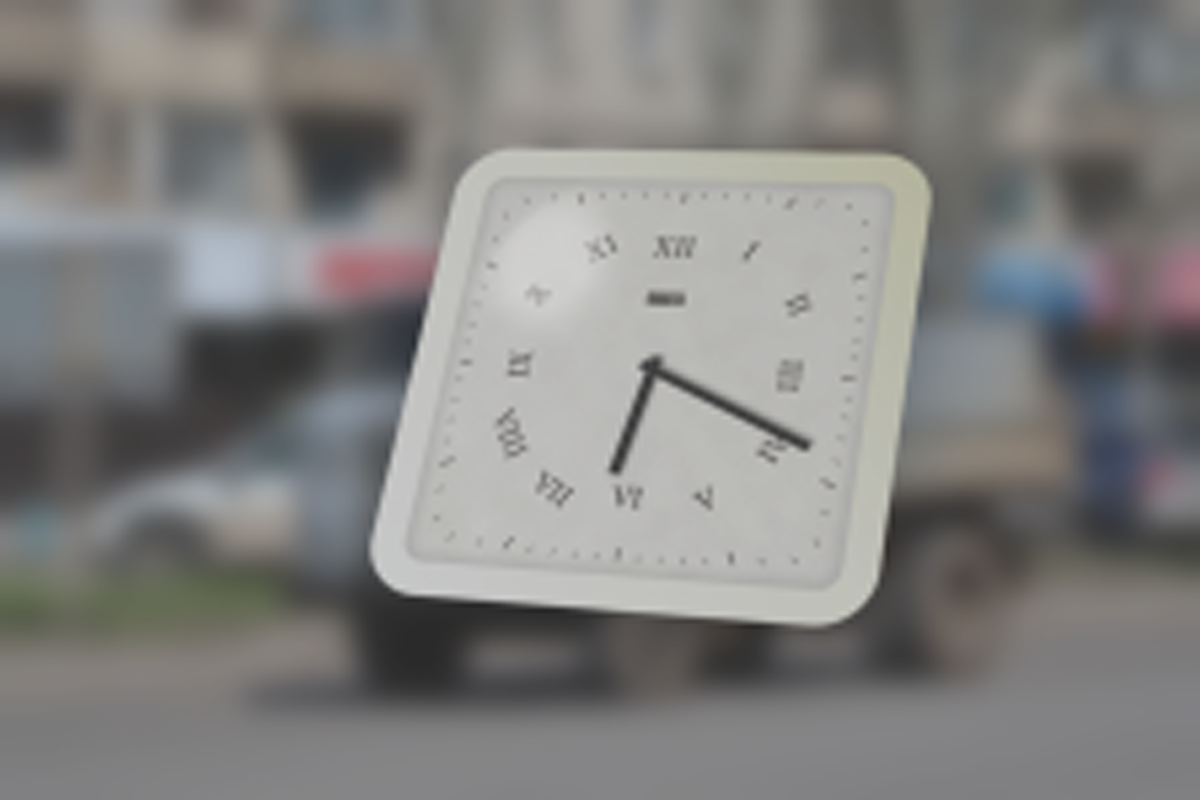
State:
6h19
